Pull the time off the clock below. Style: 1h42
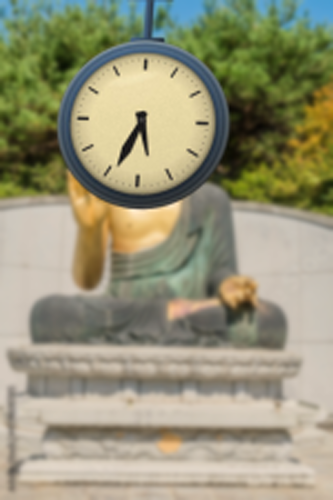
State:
5h34
